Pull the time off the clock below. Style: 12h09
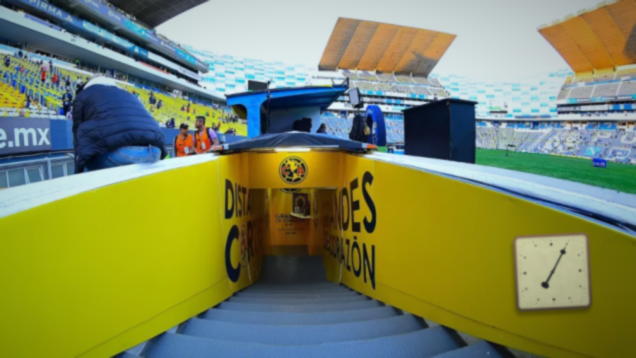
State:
7h05
